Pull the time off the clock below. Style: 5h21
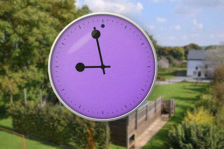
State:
8h58
